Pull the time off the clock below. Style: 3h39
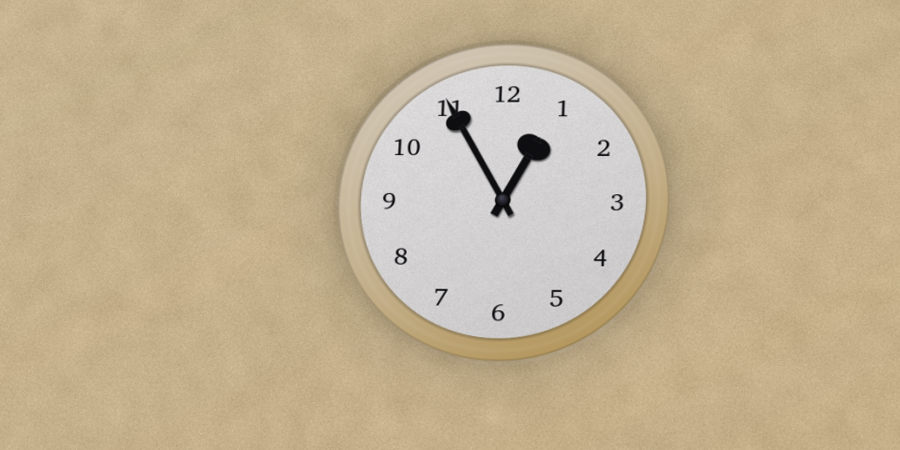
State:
12h55
